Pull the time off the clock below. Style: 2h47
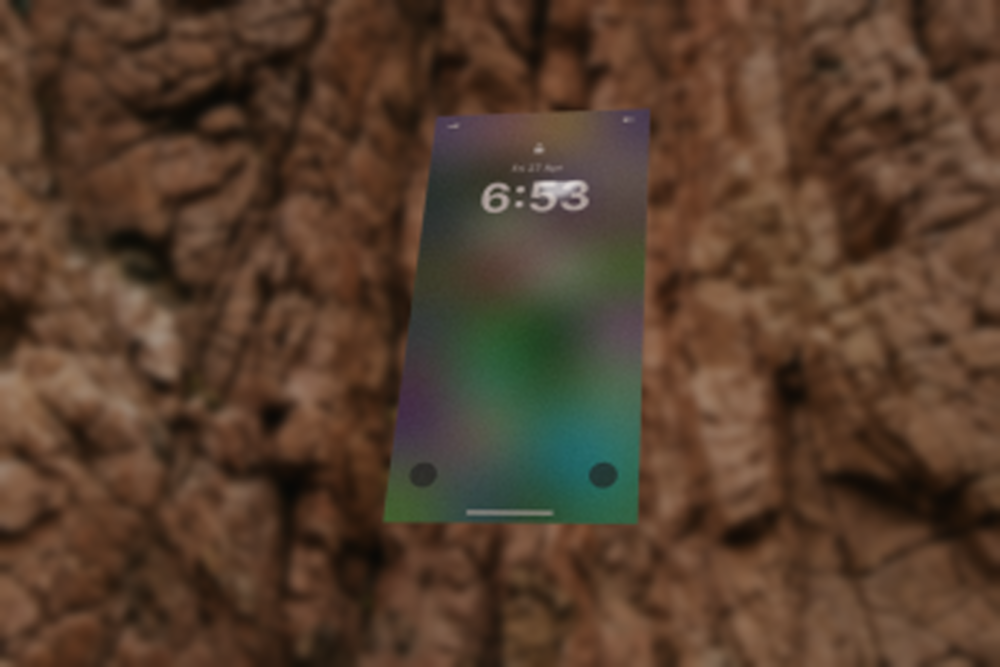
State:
6h53
